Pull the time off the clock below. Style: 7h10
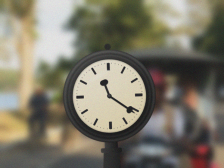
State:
11h21
